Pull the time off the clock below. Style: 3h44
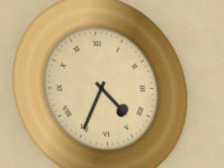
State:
4h35
